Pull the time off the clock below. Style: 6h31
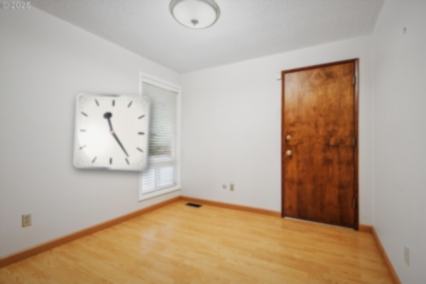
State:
11h24
